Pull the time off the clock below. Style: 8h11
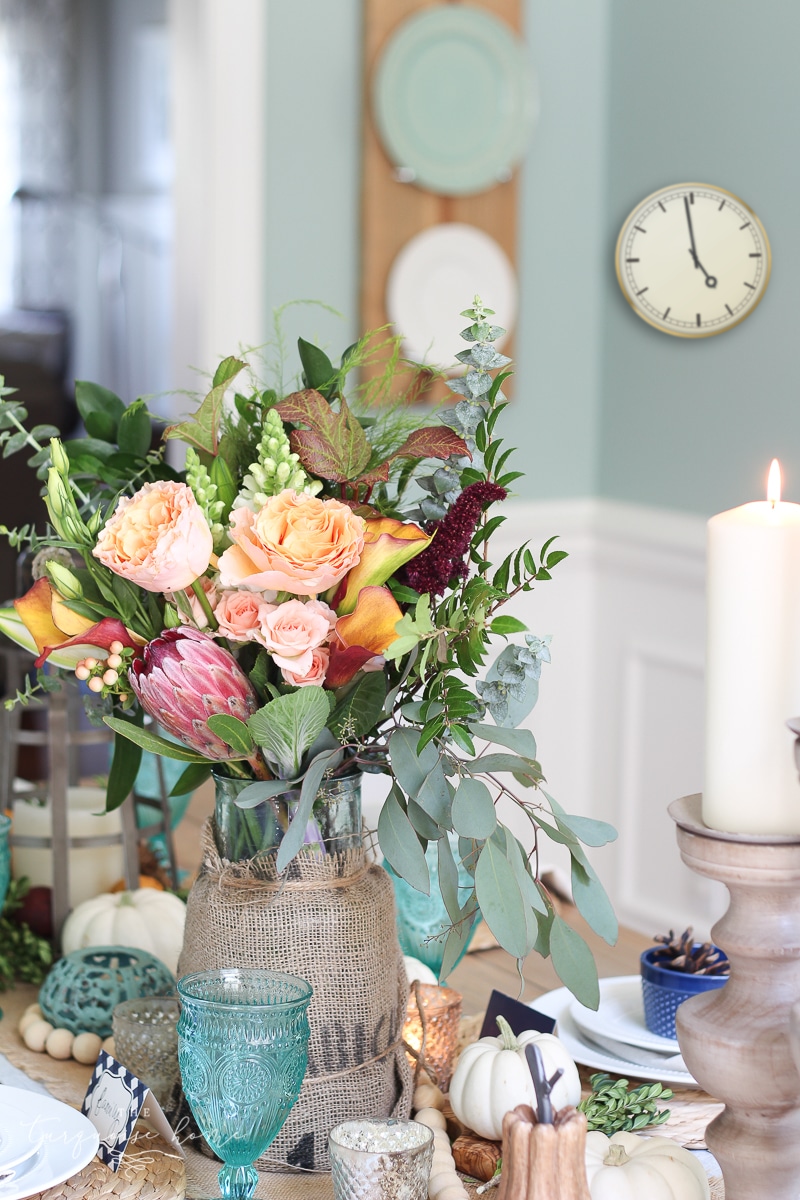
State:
4h59
